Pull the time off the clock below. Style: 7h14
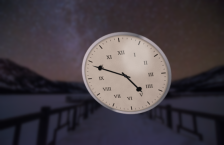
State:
4h49
